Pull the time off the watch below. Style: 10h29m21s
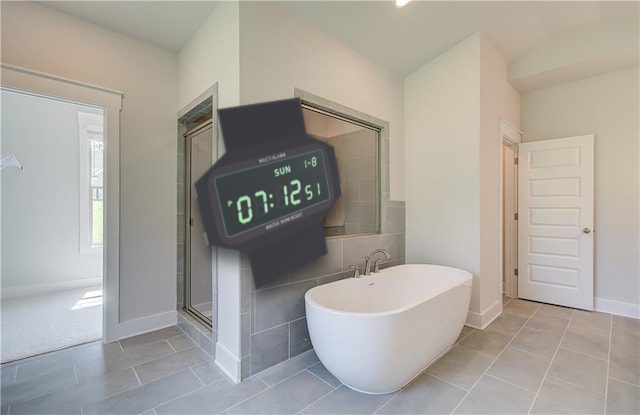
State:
7h12m51s
